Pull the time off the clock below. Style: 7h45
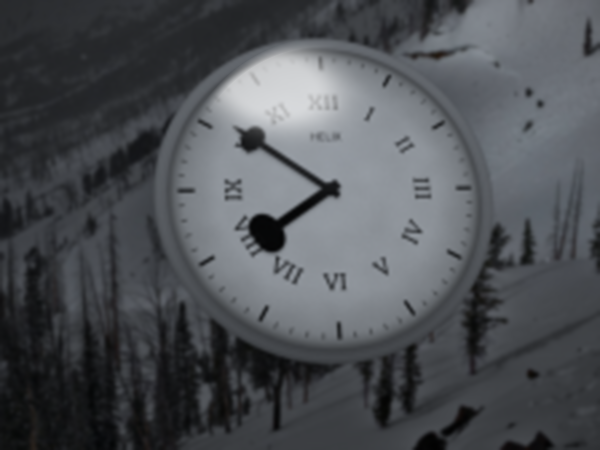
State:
7h51
